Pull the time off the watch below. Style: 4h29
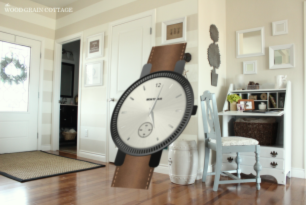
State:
5h02
